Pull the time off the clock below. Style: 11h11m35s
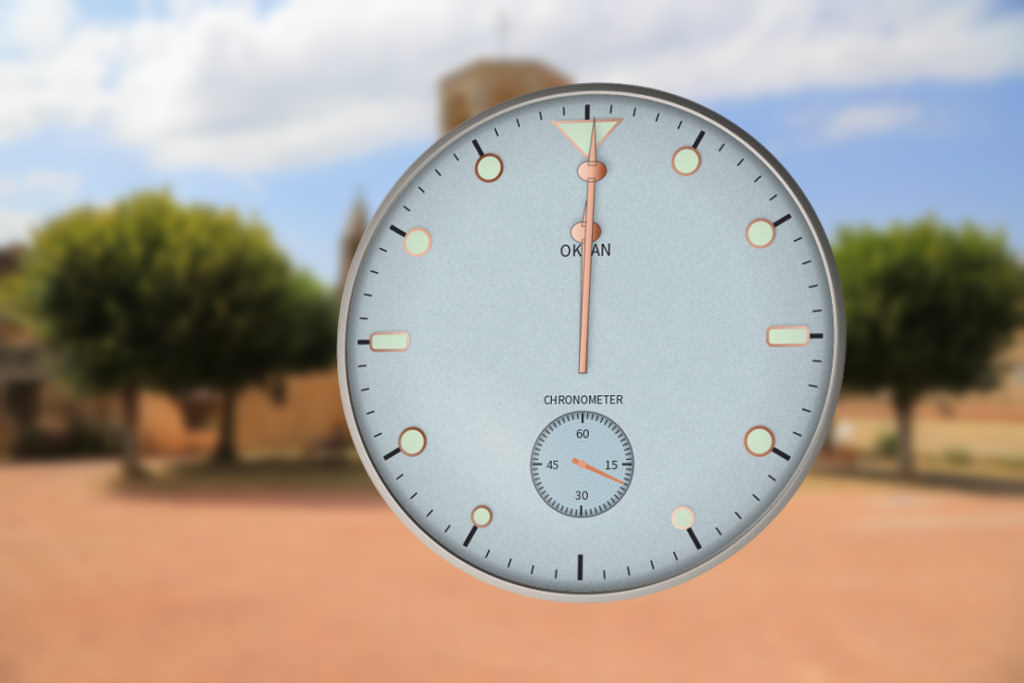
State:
12h00m19s
